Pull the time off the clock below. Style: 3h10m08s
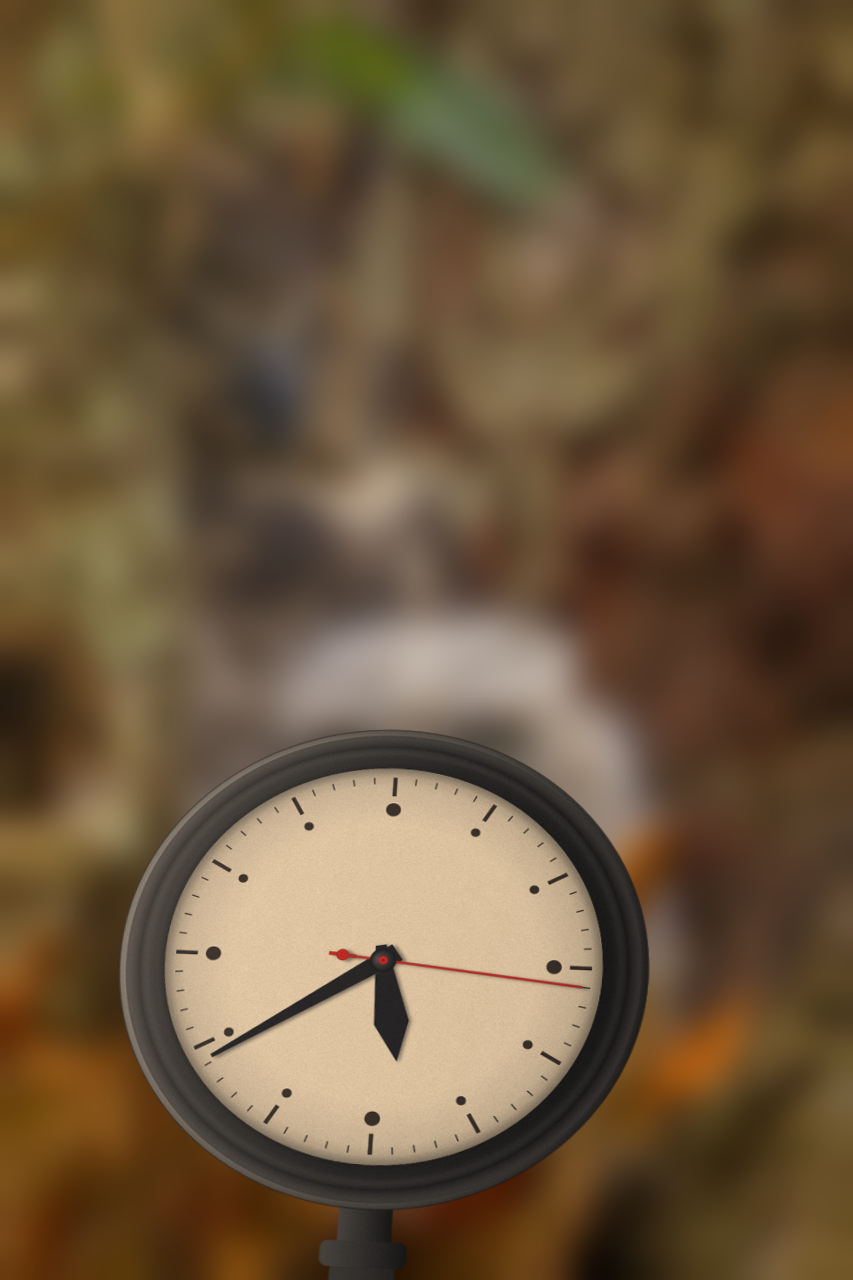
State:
5h39m16s
